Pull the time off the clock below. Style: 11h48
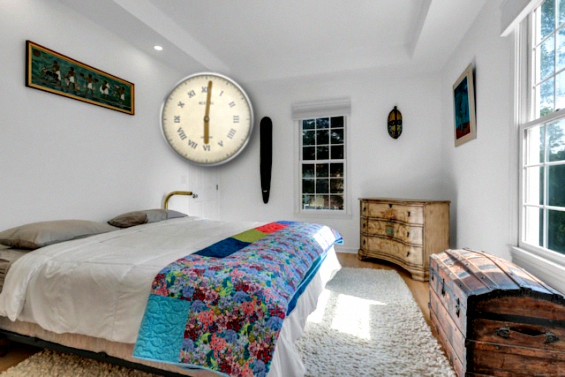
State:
6h01
